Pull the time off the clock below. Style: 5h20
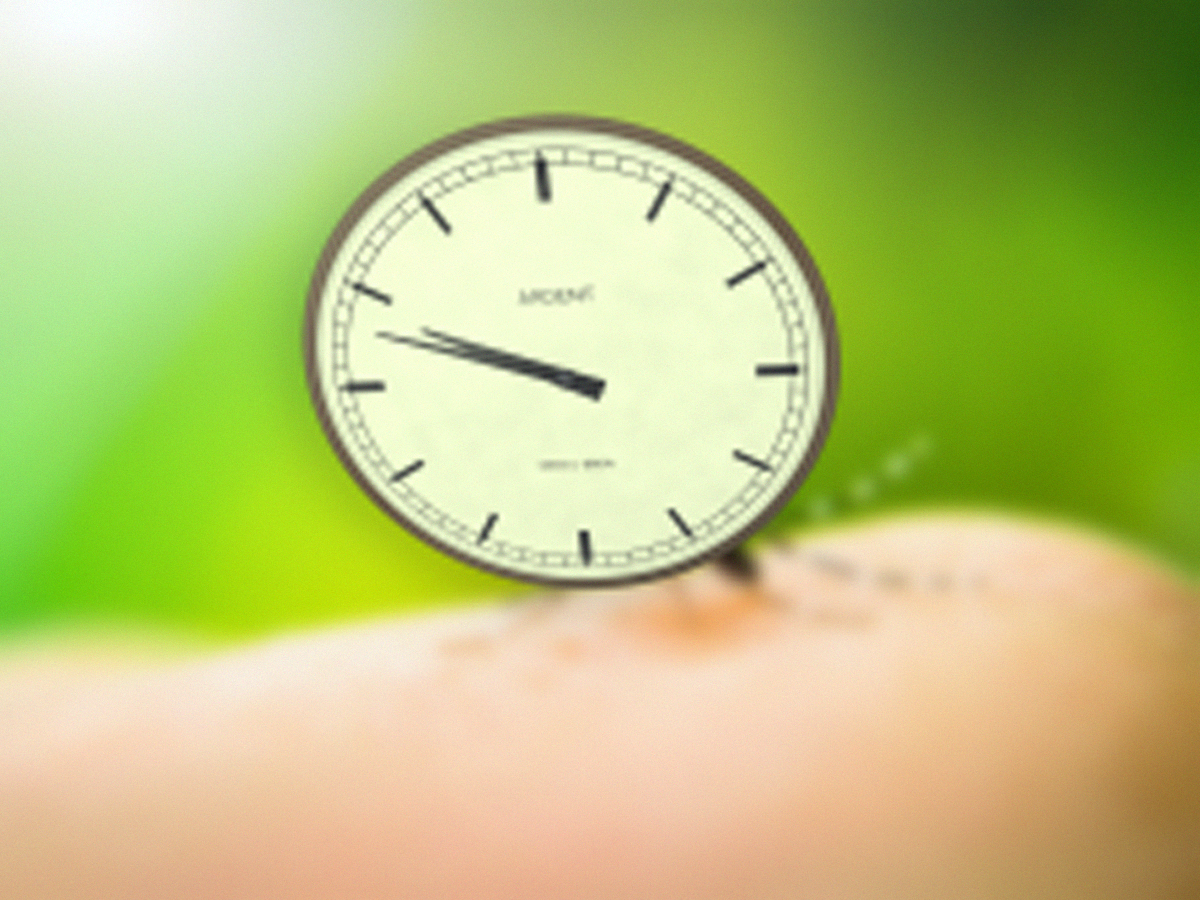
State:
9h48
